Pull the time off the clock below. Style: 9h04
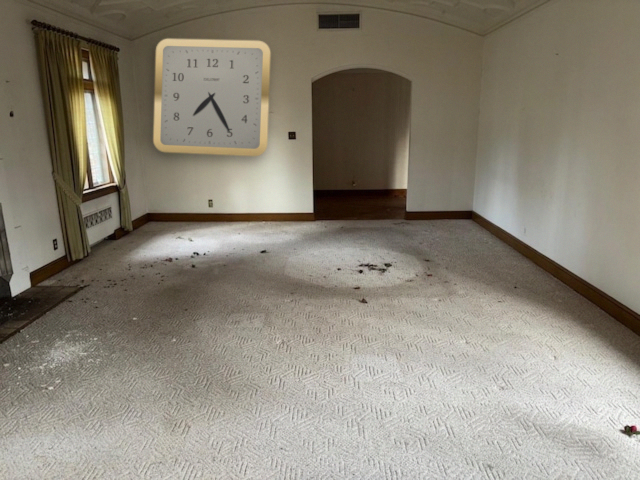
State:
7h25
